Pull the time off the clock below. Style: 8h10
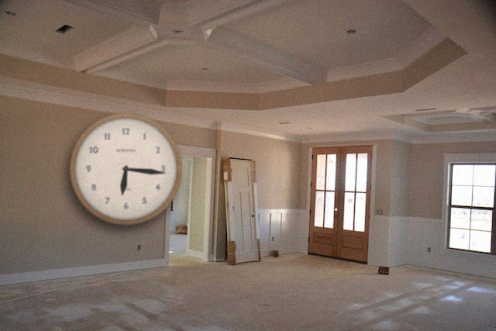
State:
6h16
